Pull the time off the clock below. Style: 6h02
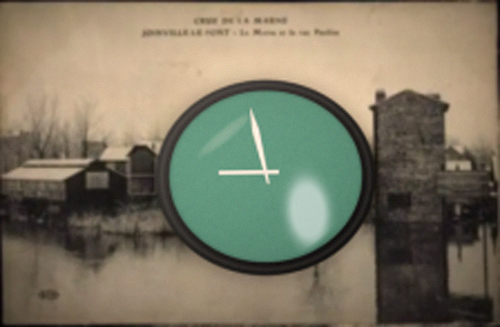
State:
8h58
